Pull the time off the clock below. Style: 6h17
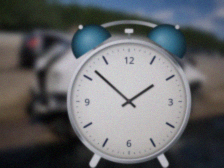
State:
1h52
